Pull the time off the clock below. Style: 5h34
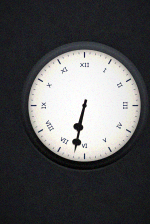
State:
6h32
